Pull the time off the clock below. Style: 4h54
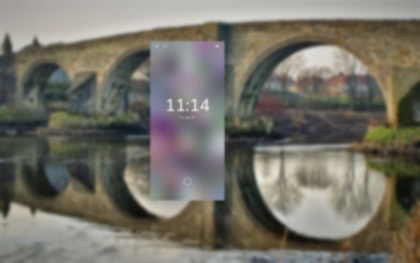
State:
11h14
